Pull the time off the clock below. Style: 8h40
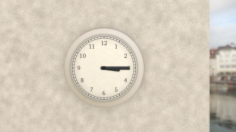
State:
3h15
